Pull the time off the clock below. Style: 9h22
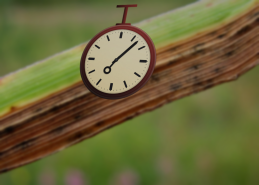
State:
7h07
